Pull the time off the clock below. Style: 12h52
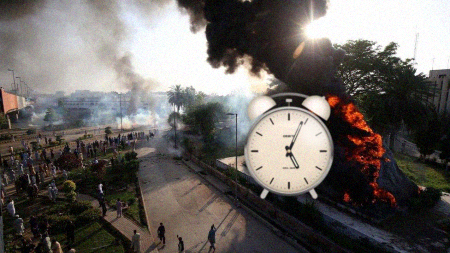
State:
5h04
